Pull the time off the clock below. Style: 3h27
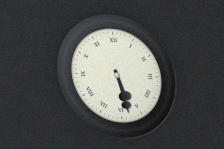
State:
5h28
